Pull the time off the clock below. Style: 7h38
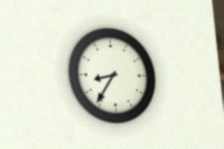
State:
8h36
